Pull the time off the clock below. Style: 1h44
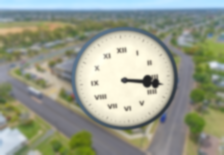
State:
3h17
